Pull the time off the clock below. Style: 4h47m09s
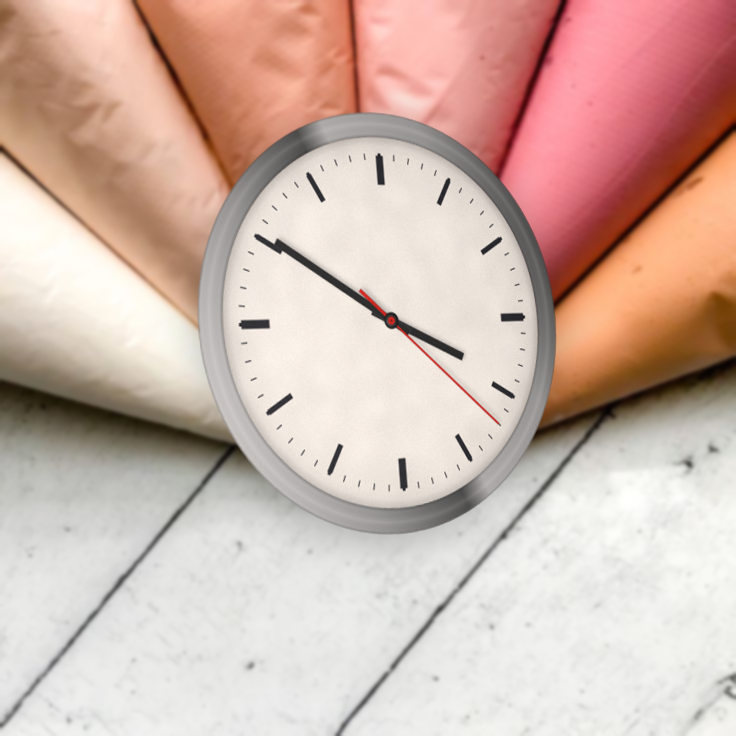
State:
3h50m22s
